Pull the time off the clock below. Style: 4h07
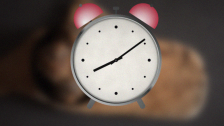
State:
8h09
